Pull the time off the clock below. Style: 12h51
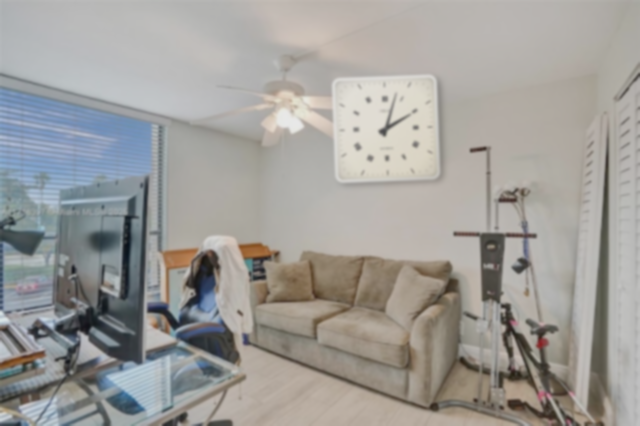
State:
2h03
